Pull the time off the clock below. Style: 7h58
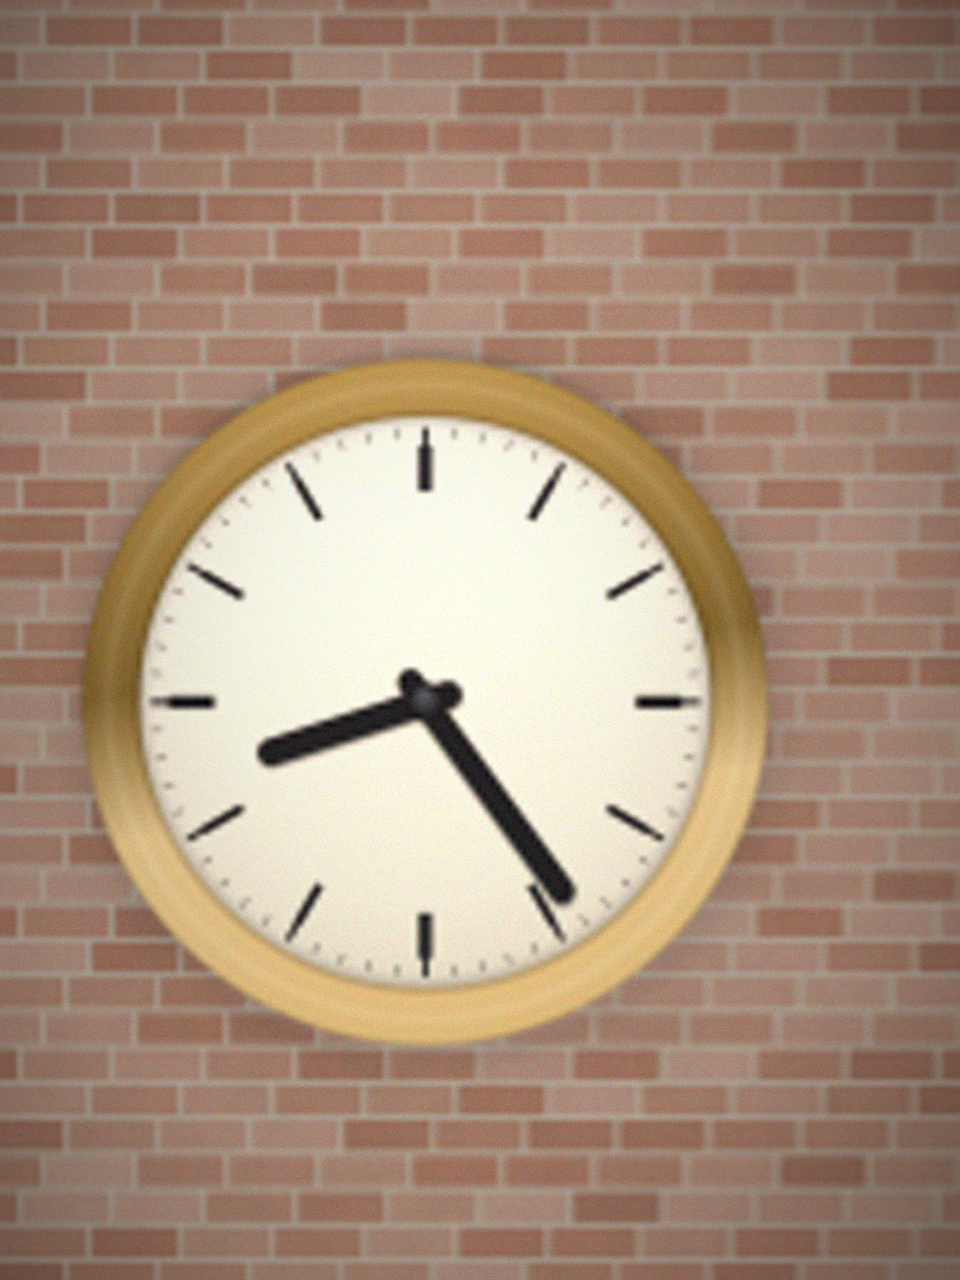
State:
8h24
